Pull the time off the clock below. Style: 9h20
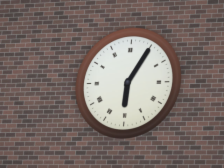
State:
6h05
